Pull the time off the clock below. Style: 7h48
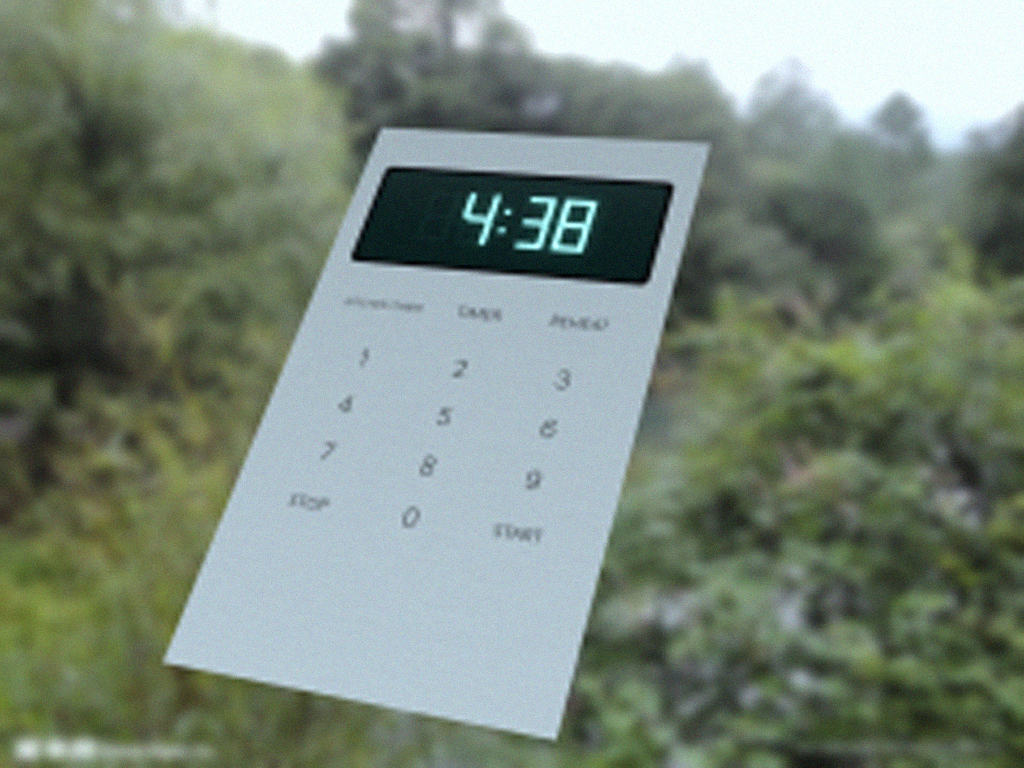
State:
4h38
